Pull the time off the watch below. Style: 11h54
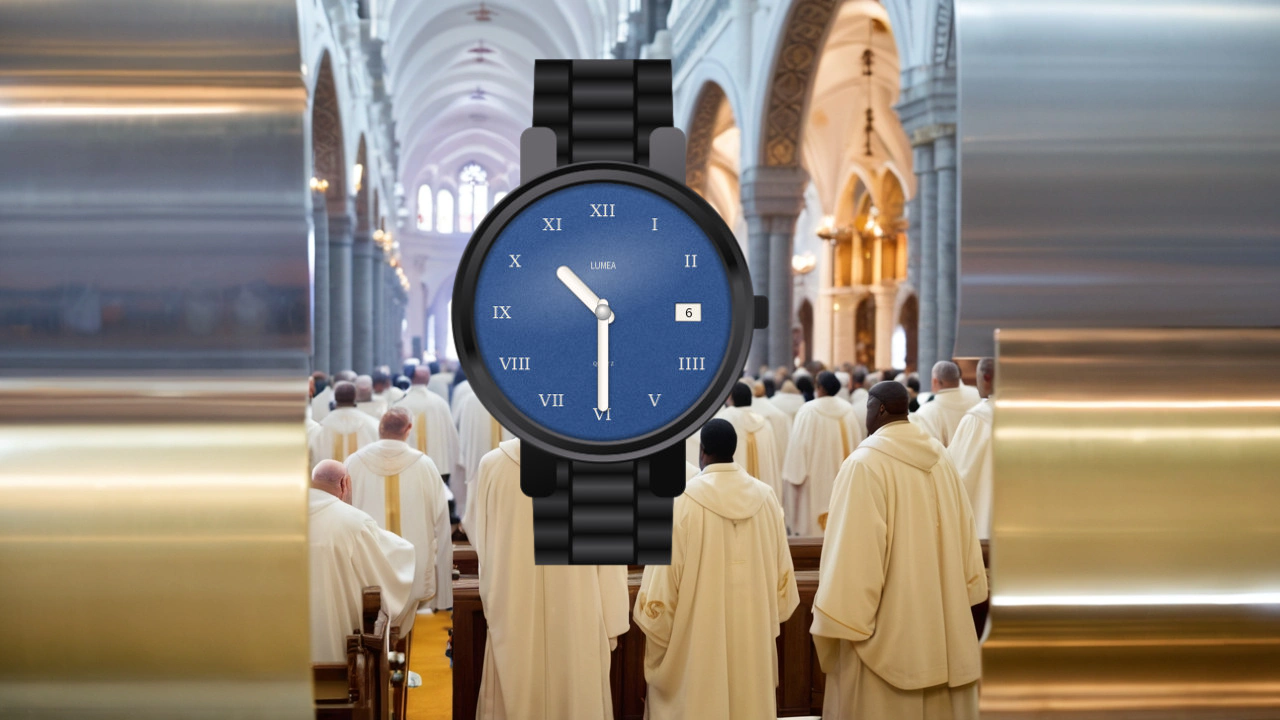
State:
10h30
